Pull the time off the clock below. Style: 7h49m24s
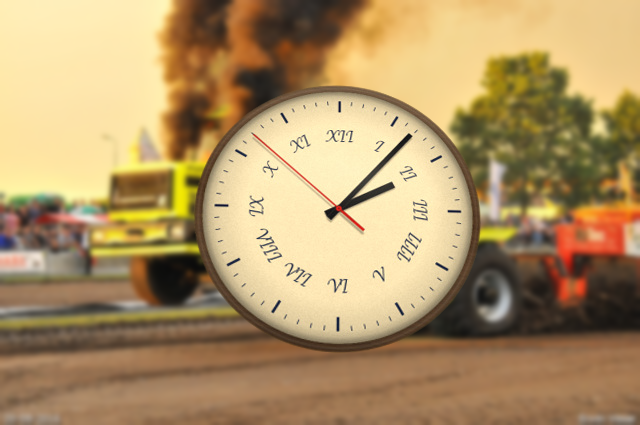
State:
2h06m52s
